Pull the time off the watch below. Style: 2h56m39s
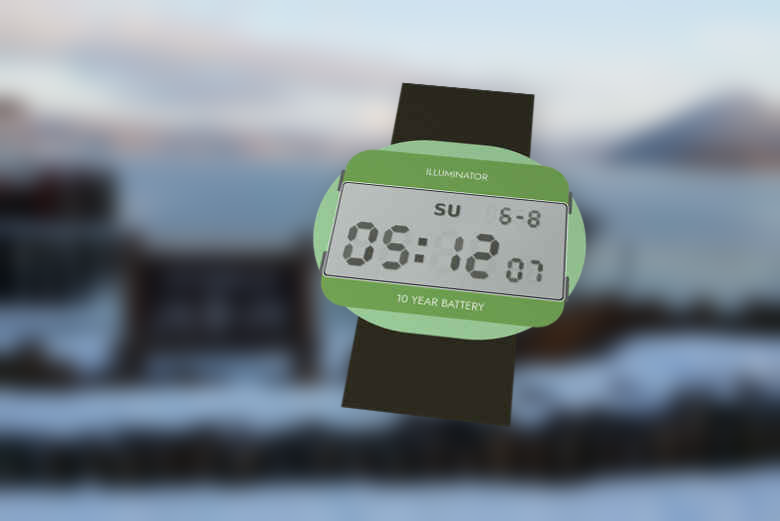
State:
5h12m07s
